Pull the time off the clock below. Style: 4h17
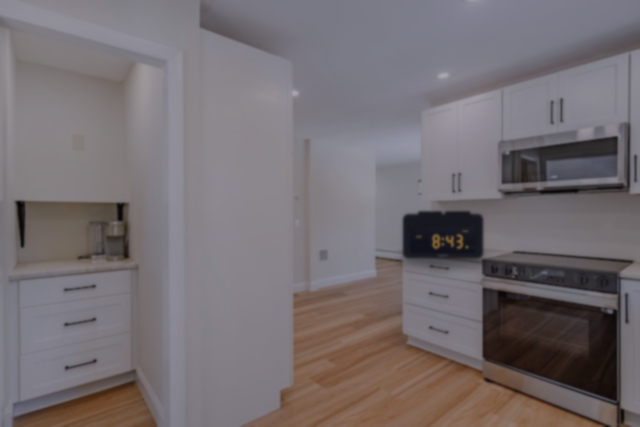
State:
8h43
